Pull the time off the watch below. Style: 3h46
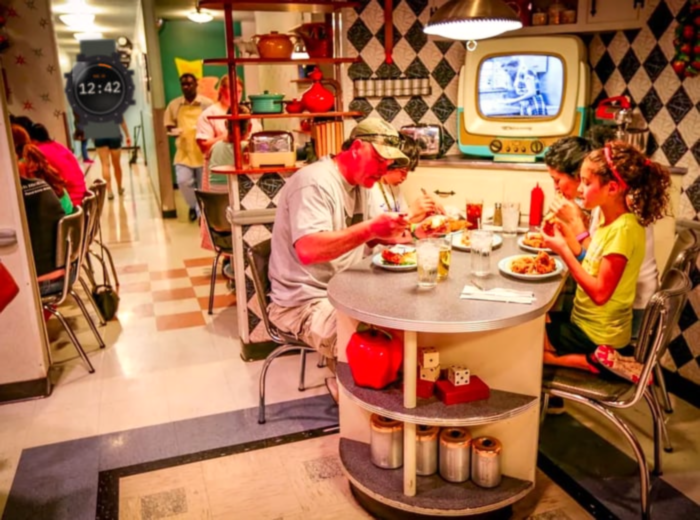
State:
12h42
